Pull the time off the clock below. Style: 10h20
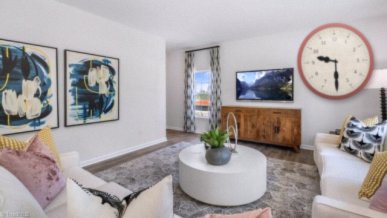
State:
9h30
